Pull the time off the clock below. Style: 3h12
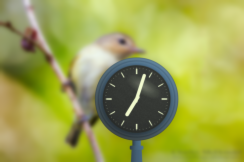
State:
7h03
